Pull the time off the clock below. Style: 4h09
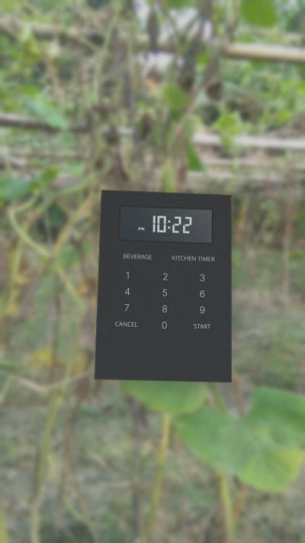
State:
10h22
